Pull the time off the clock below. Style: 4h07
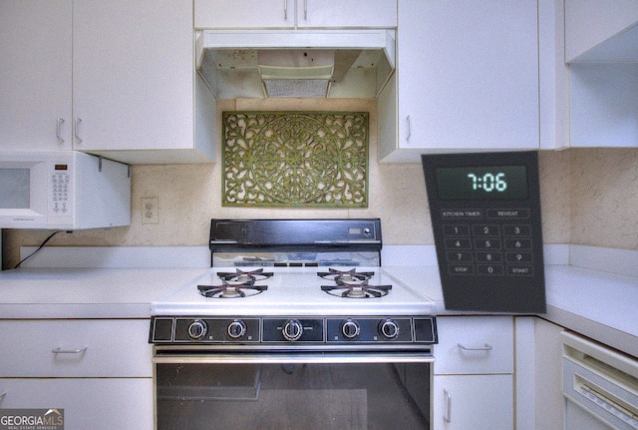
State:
7h06
